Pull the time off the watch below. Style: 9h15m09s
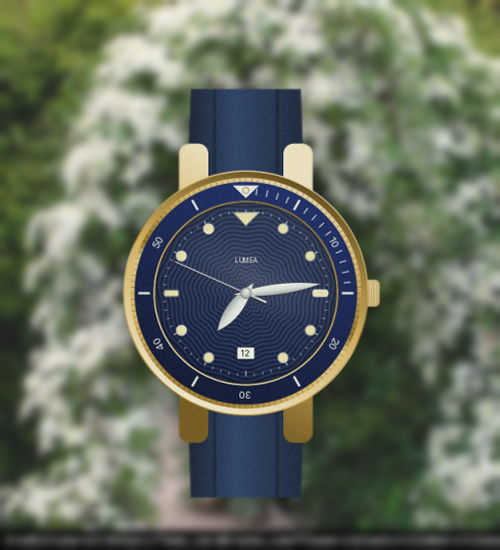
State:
7h13m49s
